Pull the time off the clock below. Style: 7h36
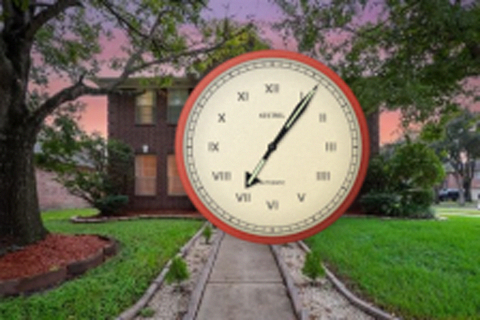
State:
7h06
